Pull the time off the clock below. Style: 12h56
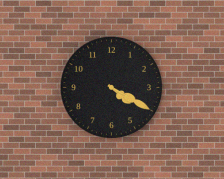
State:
4h20
